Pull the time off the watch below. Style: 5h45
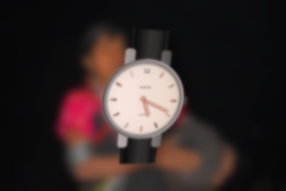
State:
5h19
